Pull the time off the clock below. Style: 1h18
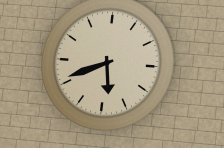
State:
5h41
